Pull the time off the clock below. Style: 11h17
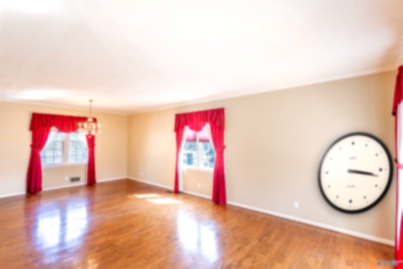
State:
3h17
